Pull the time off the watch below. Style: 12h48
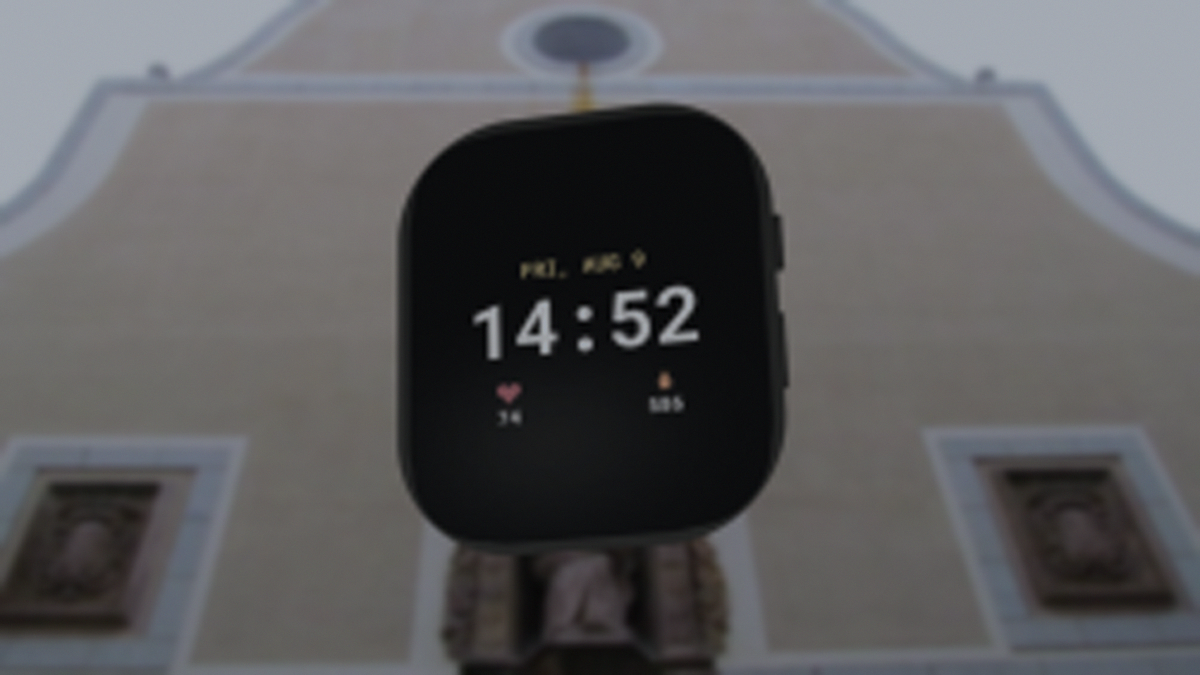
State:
14h52
